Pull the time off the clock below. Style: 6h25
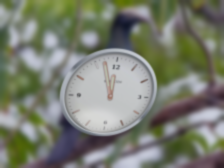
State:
11h57
